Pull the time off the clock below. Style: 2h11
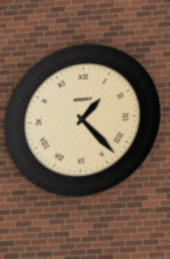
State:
1h23
